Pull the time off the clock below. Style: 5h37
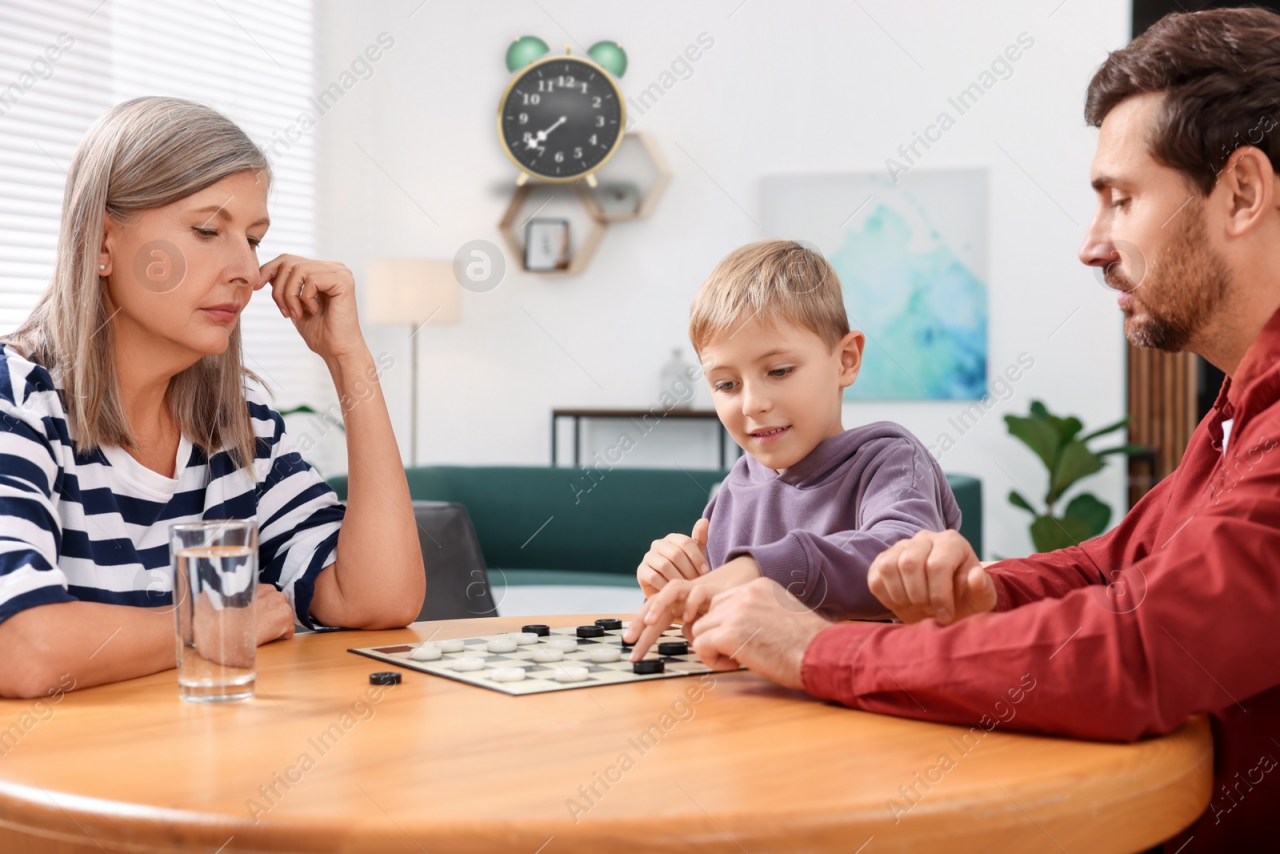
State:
7h38
